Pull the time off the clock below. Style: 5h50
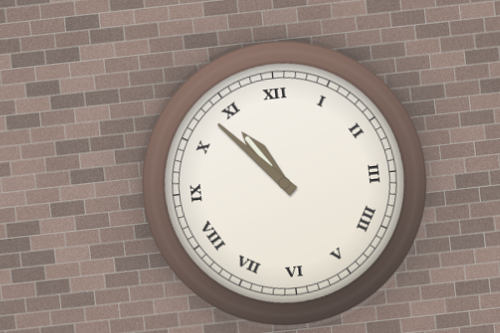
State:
10h53
